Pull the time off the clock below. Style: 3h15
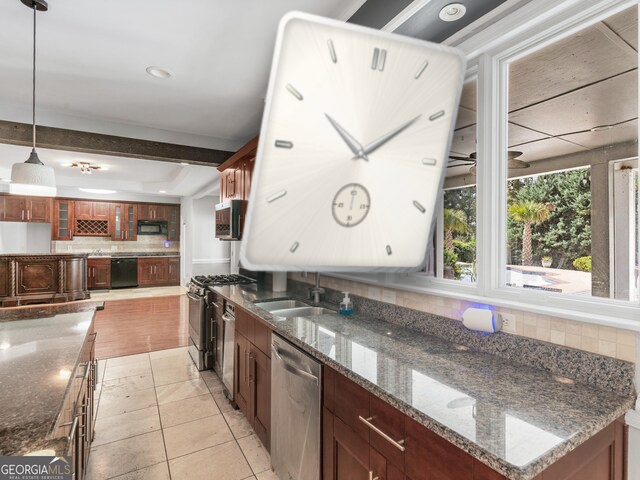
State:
10h09
